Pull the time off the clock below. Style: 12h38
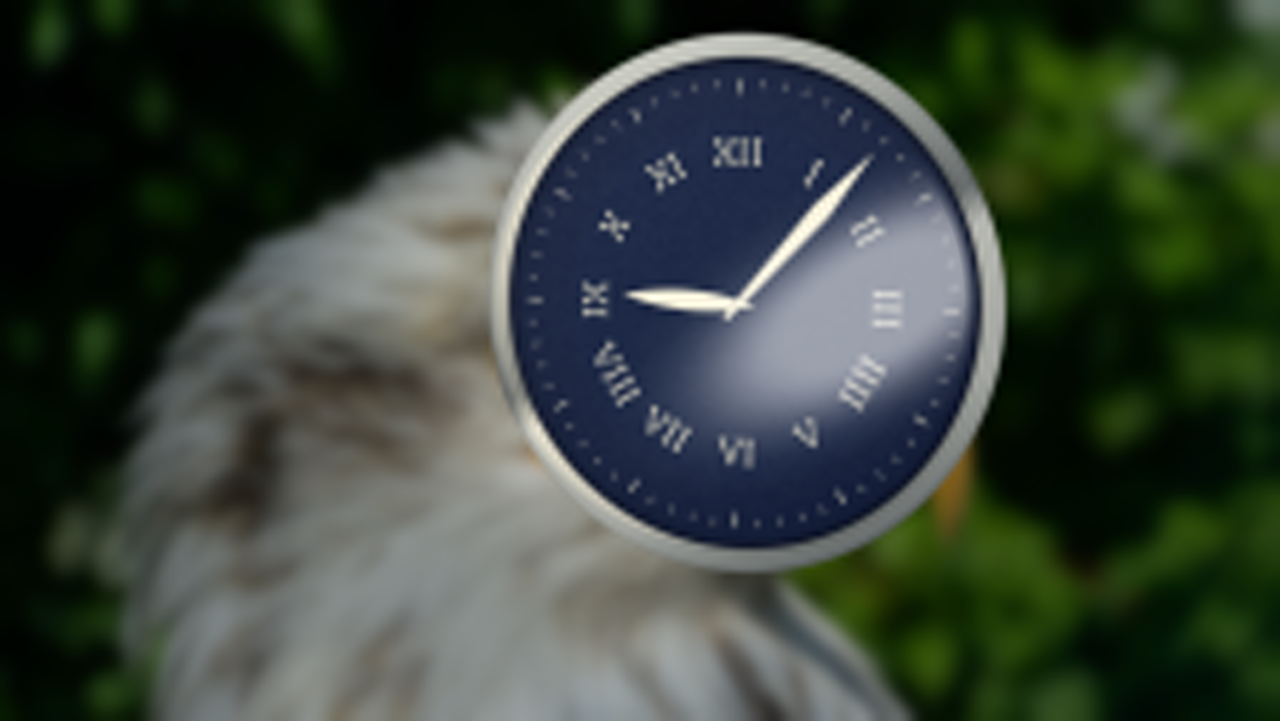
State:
9h07
